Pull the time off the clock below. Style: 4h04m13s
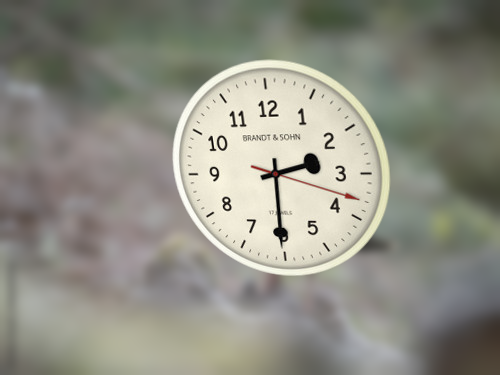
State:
2h30m18s
